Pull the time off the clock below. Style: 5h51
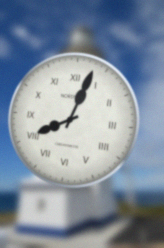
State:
8h03
